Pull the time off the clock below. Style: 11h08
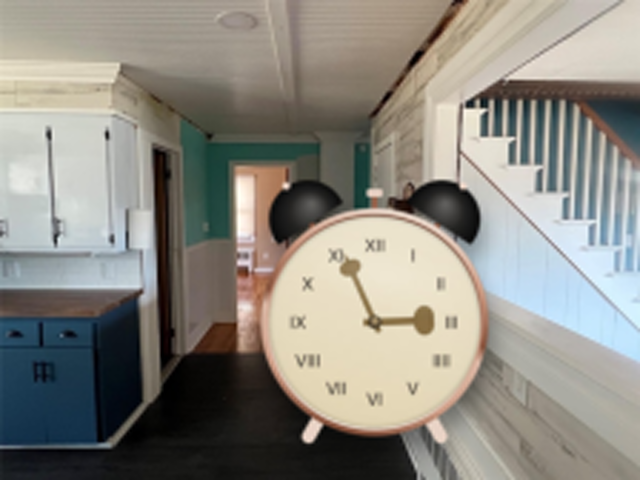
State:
2h56
